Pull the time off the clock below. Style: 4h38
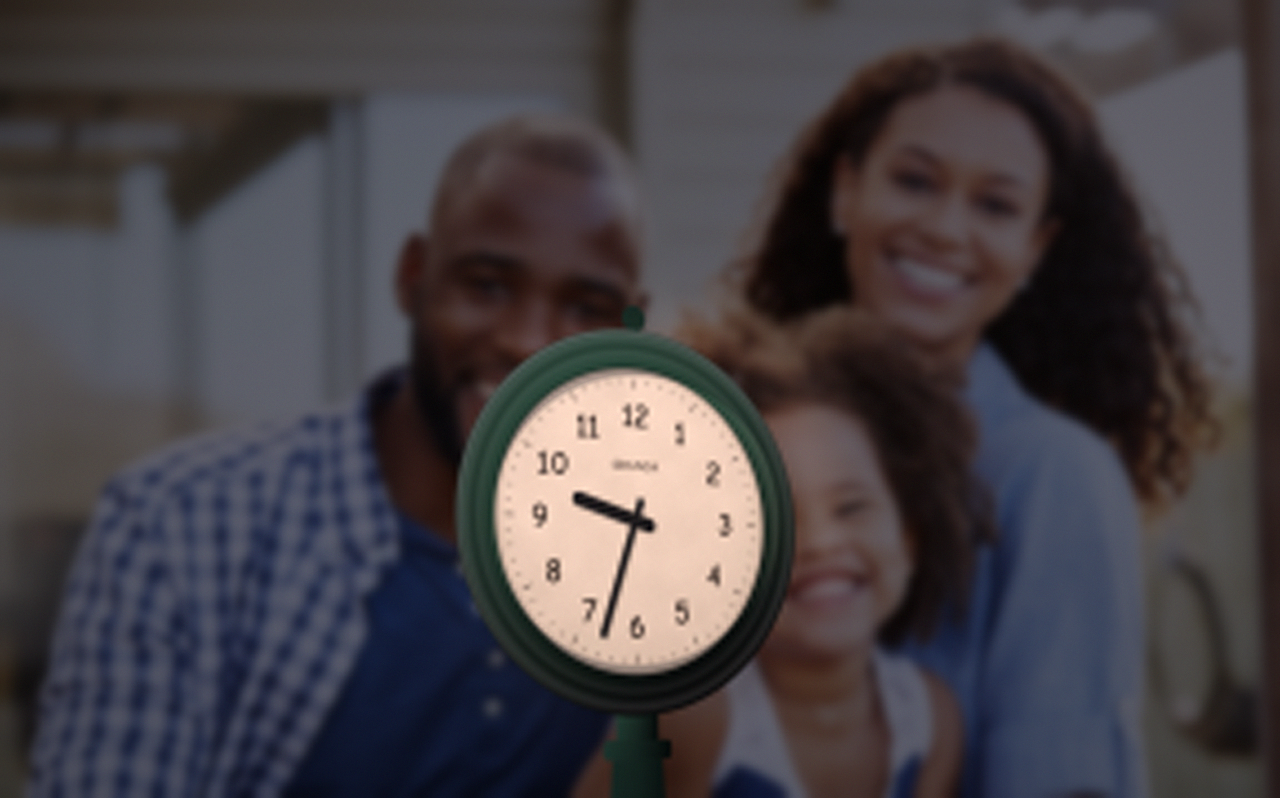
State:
9h33
